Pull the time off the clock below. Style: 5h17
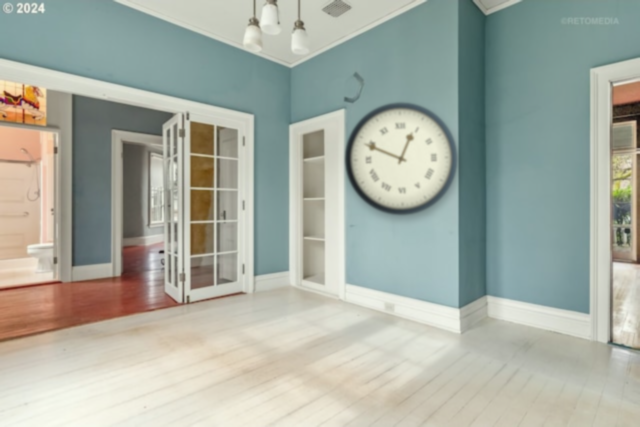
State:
12h49
